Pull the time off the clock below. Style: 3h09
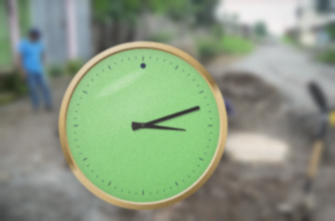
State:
3h12
